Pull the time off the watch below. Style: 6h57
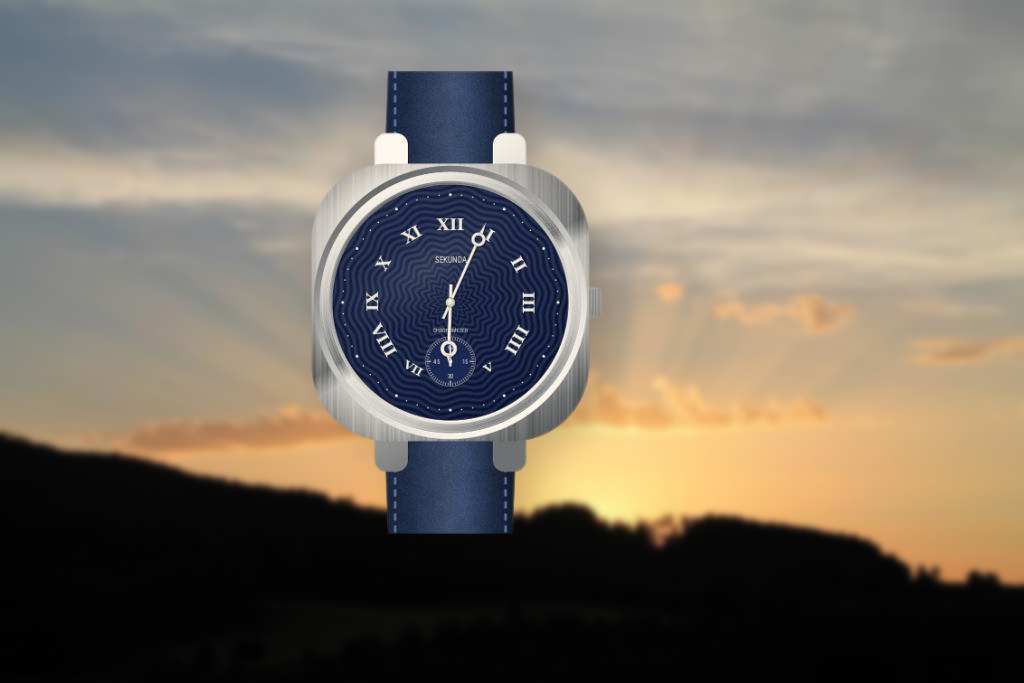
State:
6h04
